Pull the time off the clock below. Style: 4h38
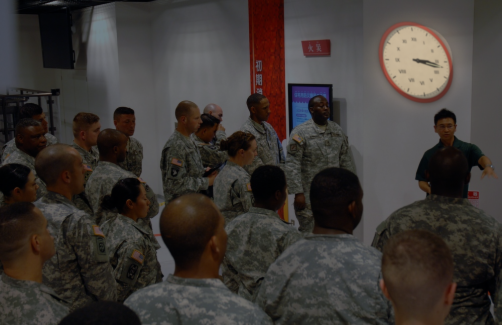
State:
3h17
